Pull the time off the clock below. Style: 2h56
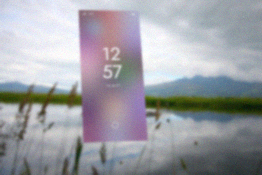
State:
12h57
